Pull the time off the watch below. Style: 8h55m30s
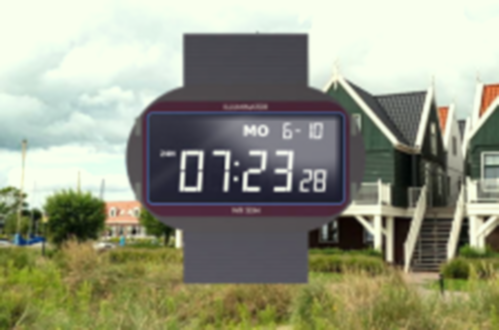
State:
7h23m28s
